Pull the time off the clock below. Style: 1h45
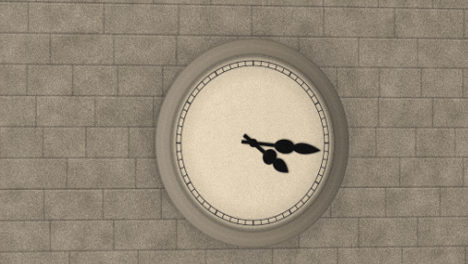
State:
4h16
